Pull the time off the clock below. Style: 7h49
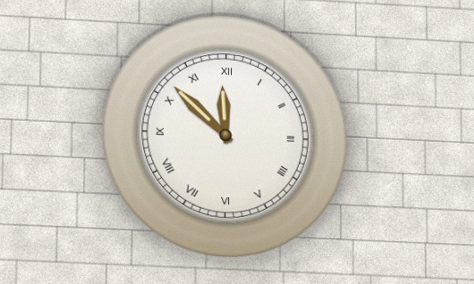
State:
11h52
